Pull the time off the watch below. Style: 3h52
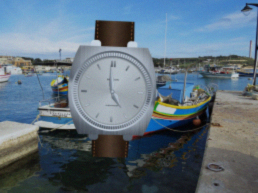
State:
4h59
